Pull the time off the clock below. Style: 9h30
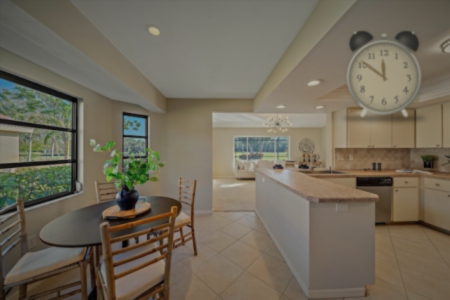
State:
11h51
